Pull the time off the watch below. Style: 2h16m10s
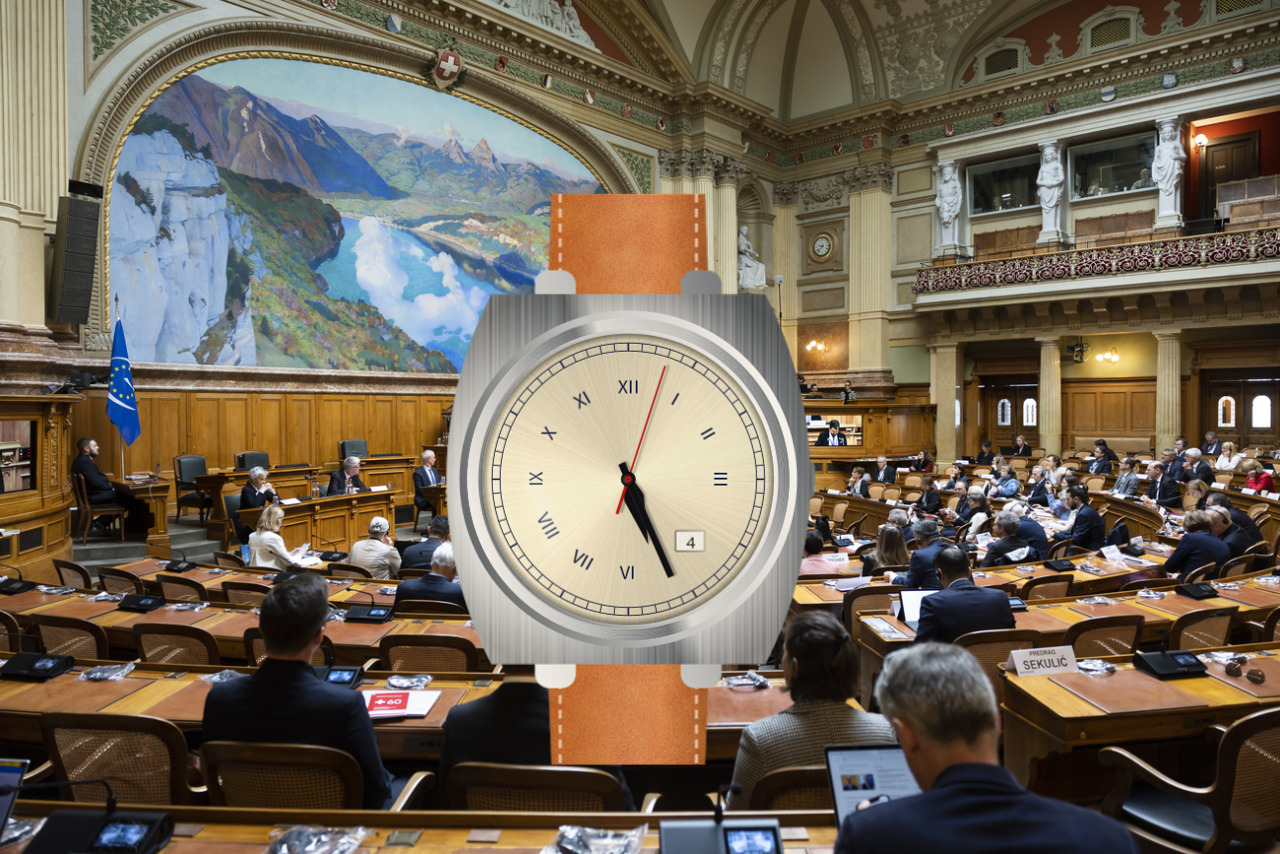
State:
5h26m03s
